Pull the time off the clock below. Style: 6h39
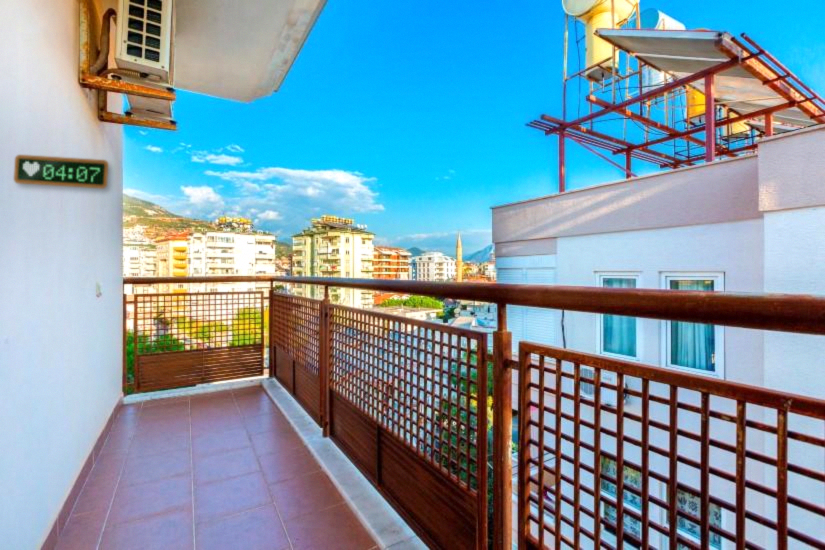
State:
4h07
